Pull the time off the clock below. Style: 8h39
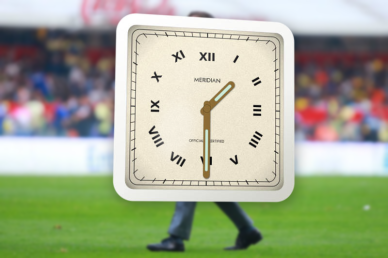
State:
1h30
